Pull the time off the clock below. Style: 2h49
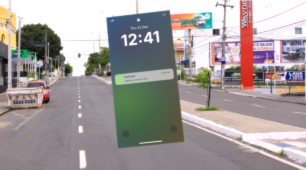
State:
12h41
